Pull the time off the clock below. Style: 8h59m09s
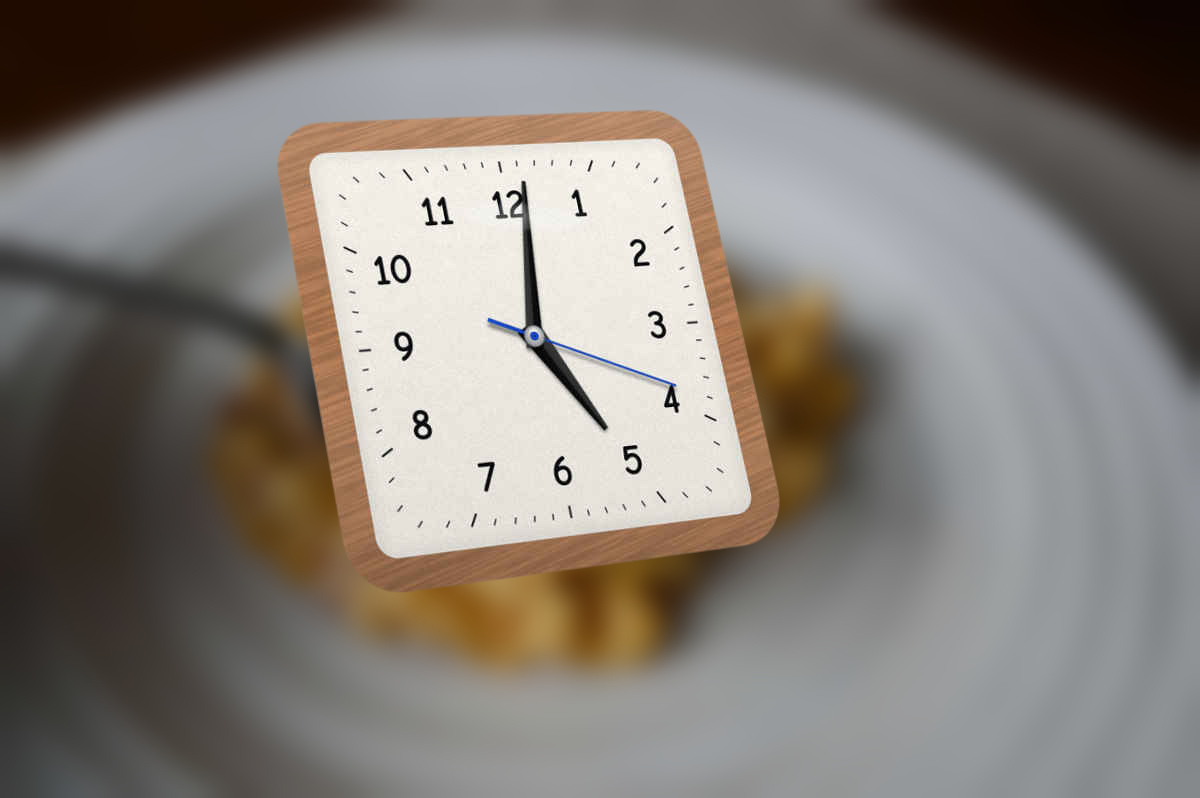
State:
5h01m19s
